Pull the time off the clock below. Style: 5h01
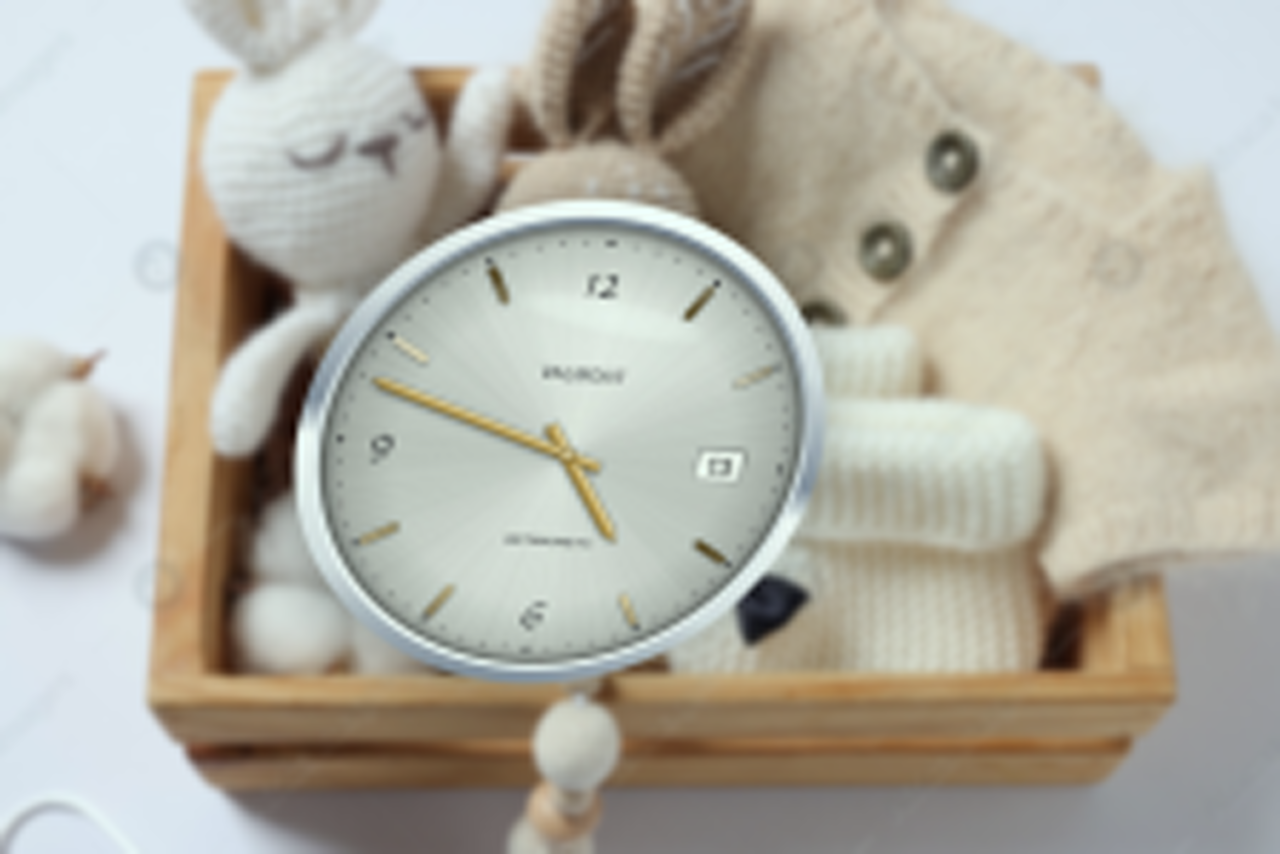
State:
4h48
